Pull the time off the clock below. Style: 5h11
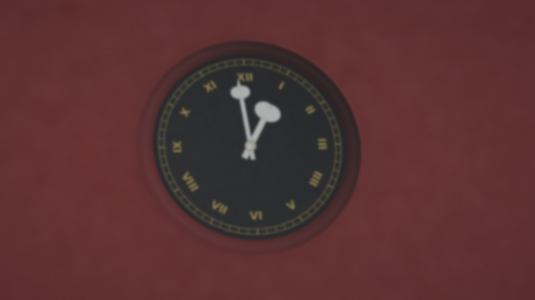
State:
12h59
